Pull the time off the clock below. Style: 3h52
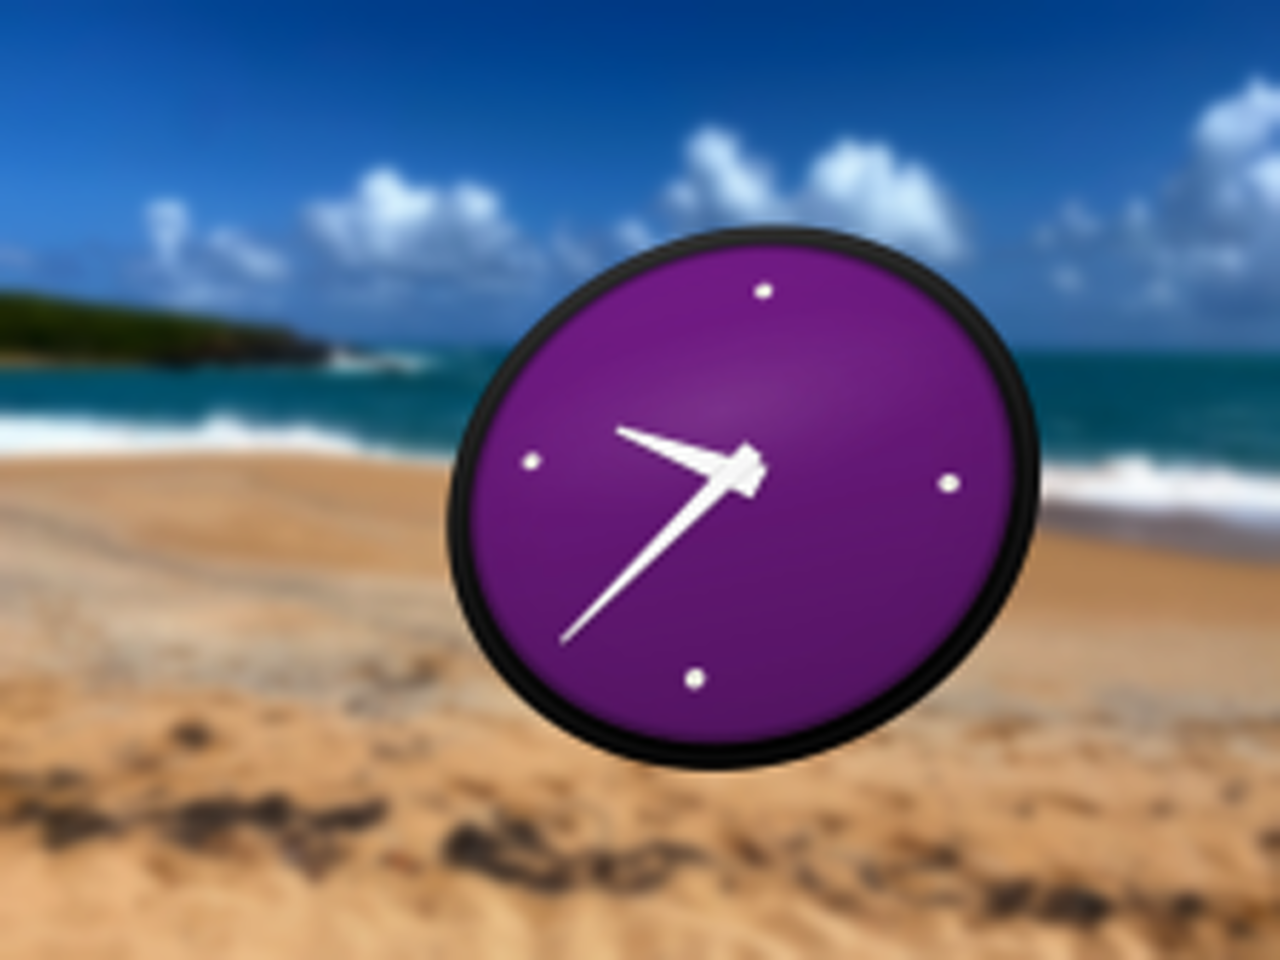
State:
9h36
